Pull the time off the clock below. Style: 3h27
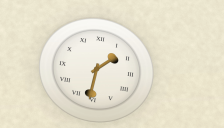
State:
1h31
